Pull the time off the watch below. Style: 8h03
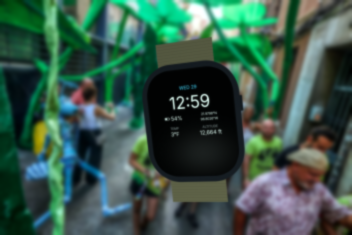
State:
12h59
